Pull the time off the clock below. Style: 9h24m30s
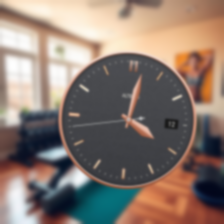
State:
4h01m43s
